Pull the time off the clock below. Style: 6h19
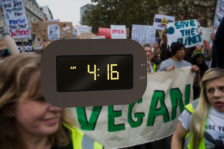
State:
4h16
